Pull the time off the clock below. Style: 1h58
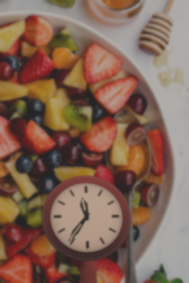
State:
11h36
